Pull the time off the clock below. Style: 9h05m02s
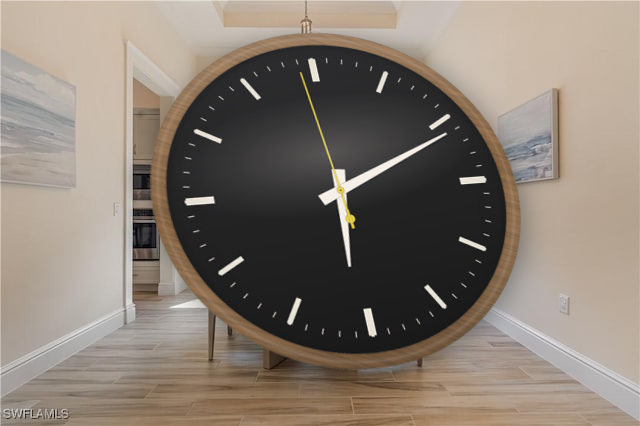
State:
6h10m59s
